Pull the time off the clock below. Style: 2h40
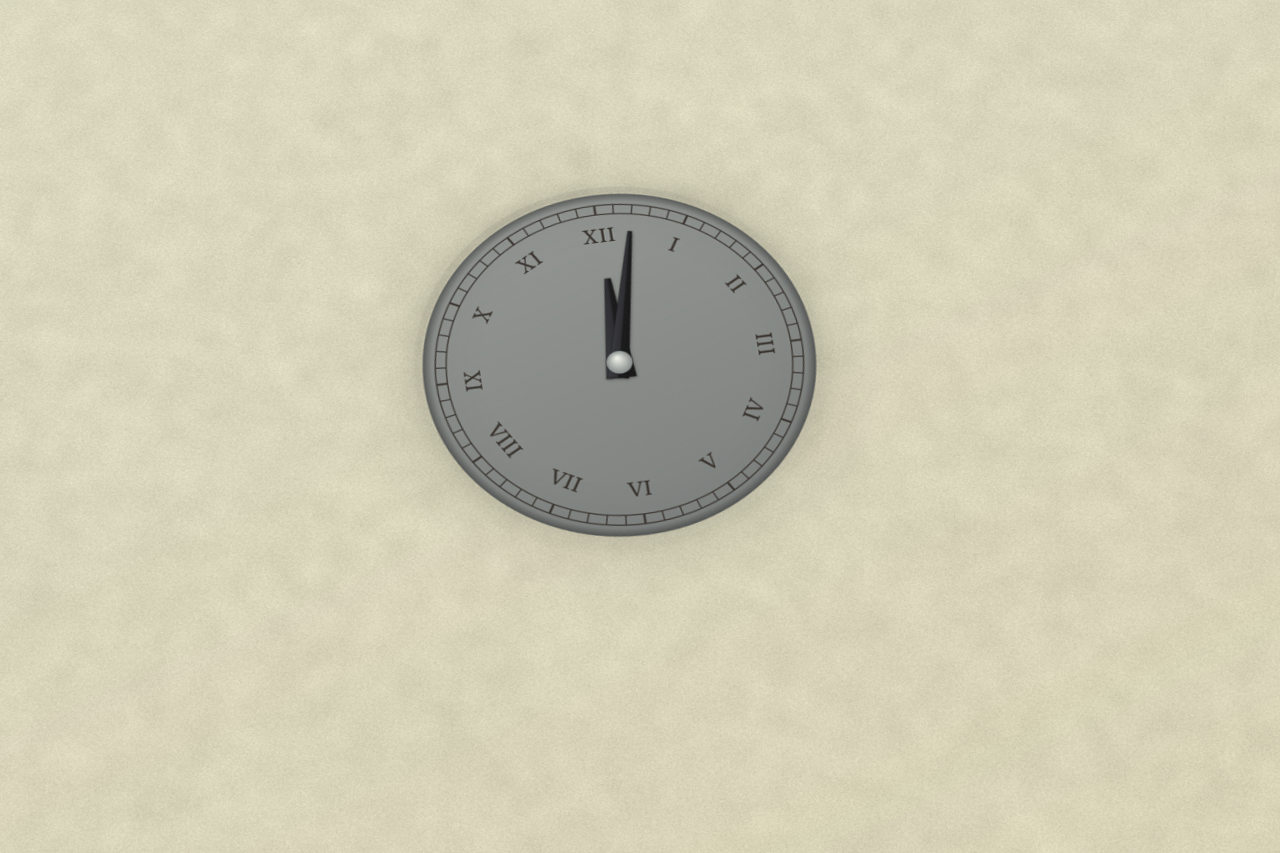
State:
12h02
